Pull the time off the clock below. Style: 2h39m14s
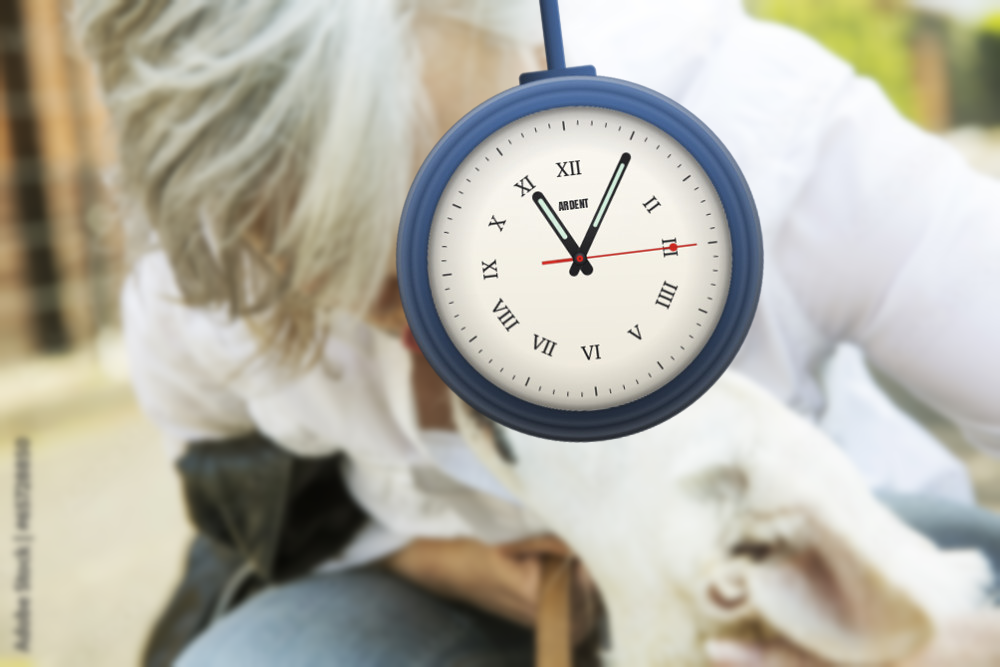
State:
11h05m15s
